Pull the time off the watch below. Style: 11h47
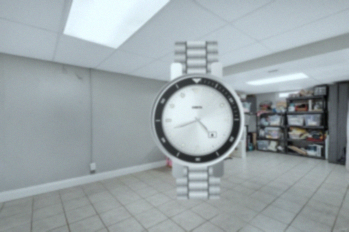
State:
4h42
